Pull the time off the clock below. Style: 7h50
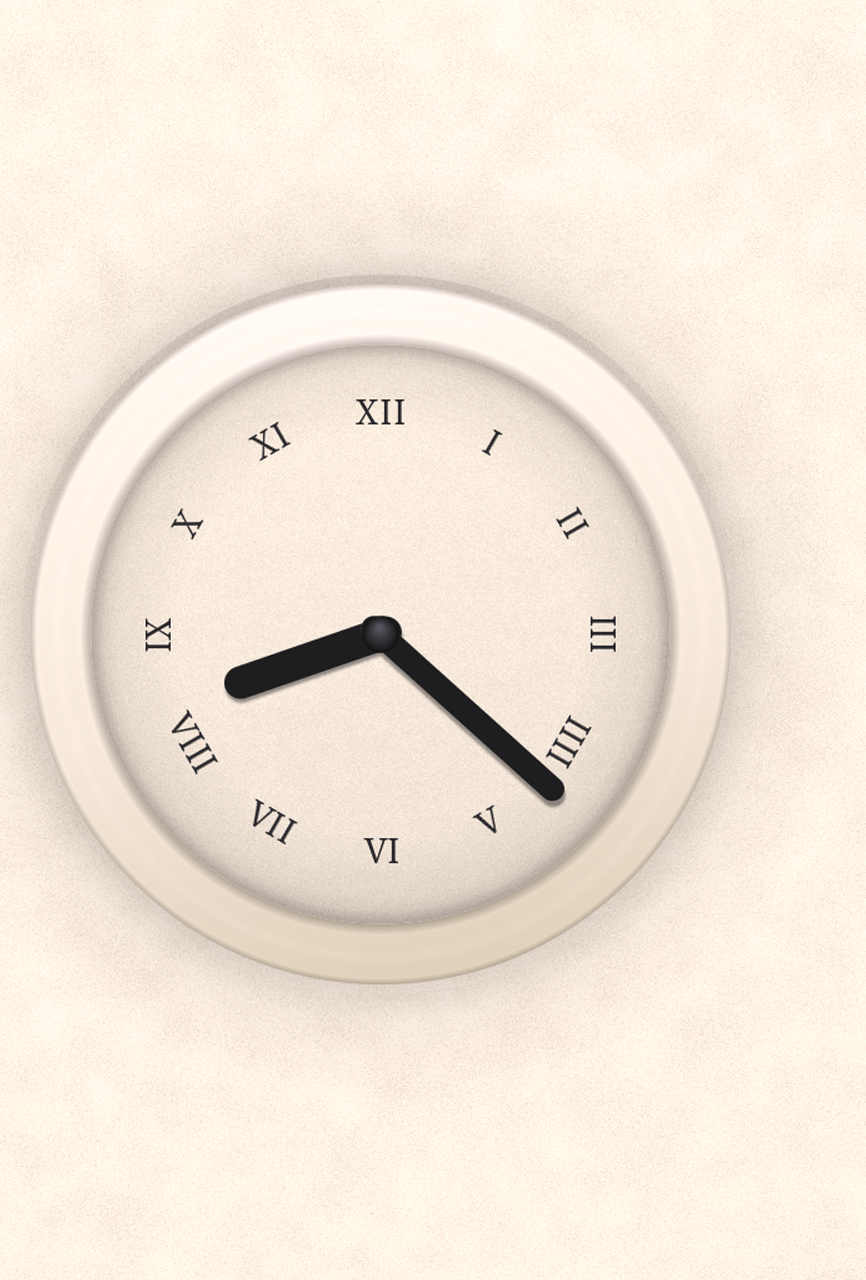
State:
8h22
